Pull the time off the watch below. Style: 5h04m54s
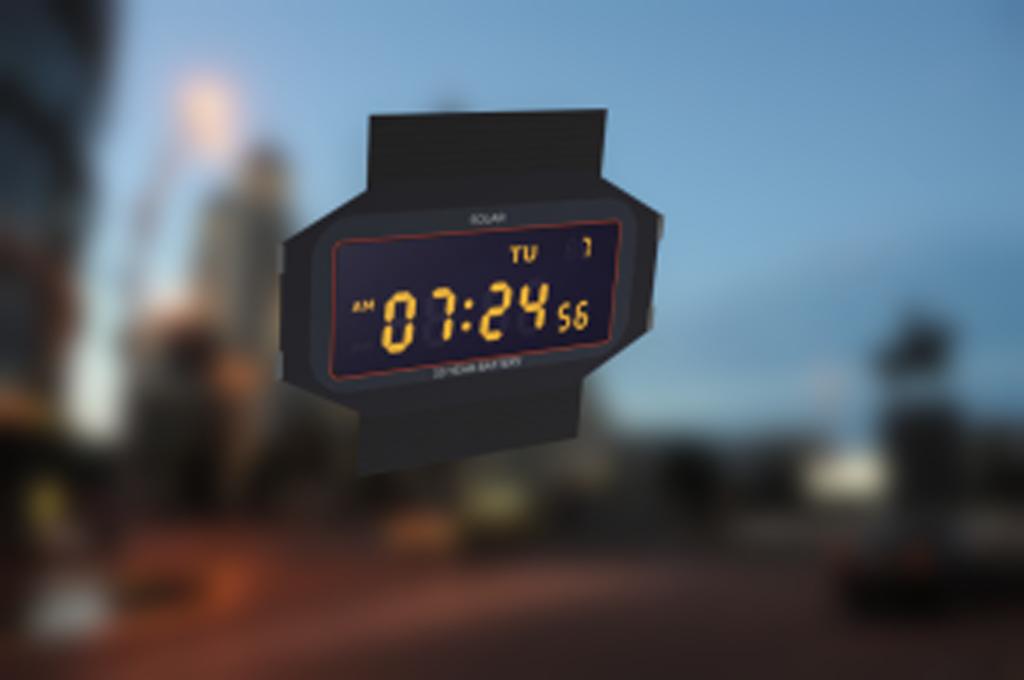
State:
7h24m56s
